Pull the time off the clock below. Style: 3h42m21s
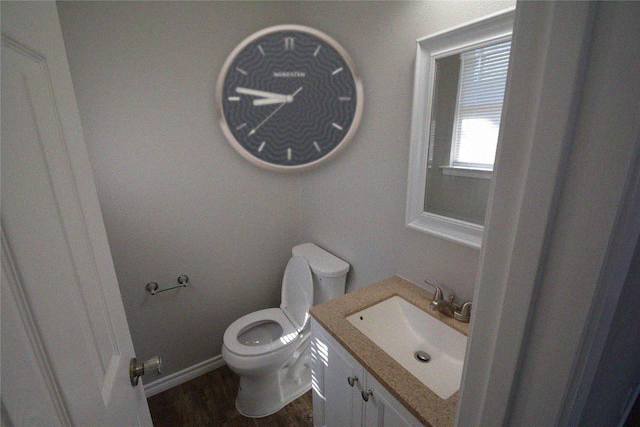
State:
8h46m38s
